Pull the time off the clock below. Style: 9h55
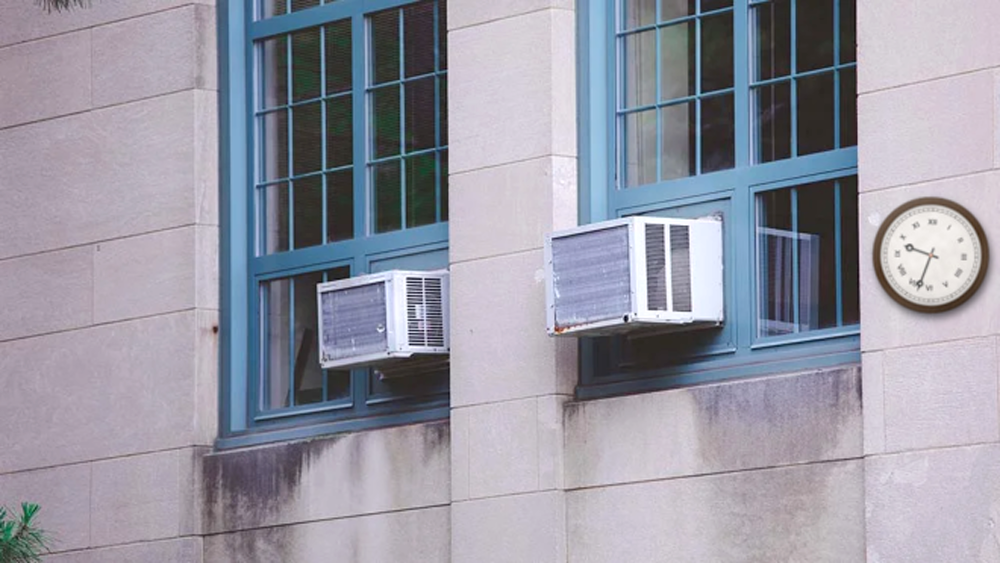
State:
9h33
